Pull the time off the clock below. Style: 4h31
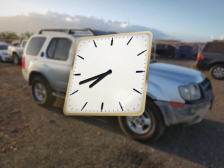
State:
7h42
